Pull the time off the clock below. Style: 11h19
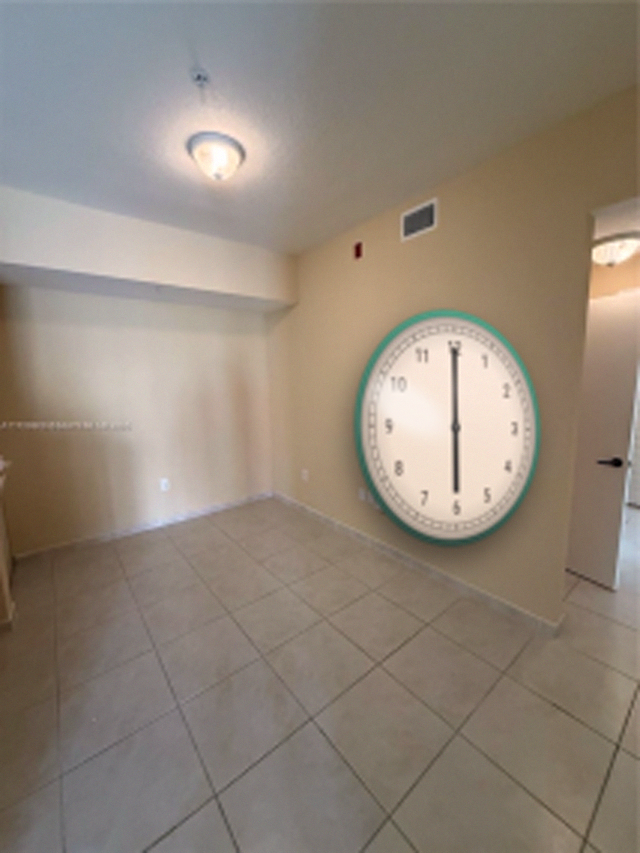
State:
6h00
